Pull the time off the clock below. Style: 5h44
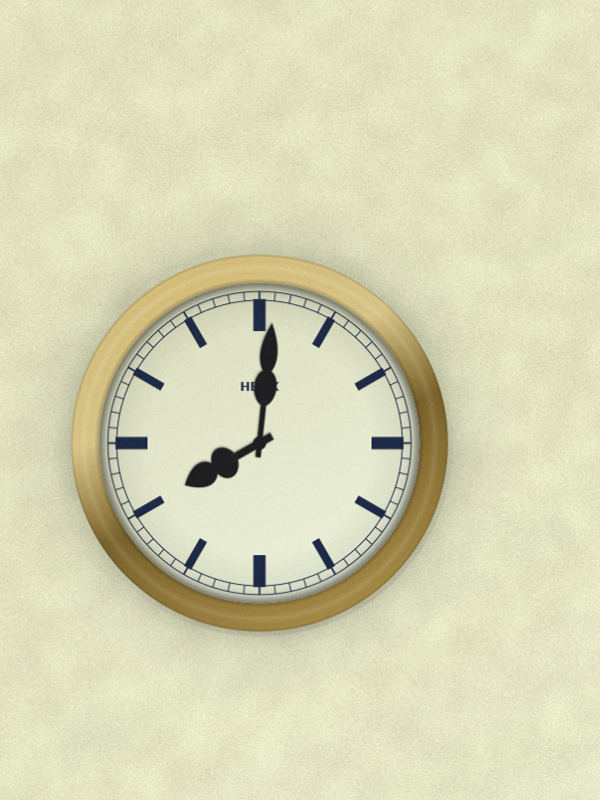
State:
8h01
